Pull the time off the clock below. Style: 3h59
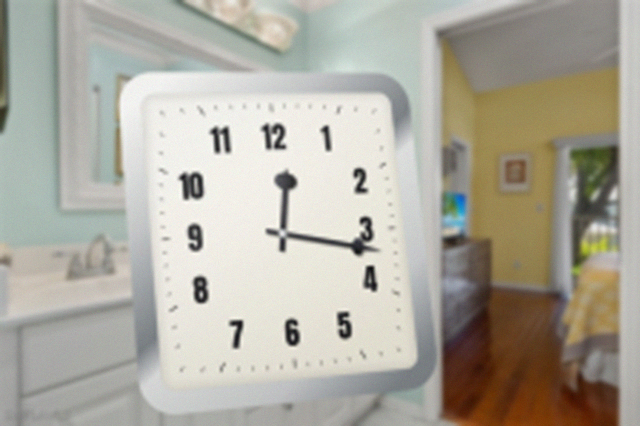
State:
12h17
